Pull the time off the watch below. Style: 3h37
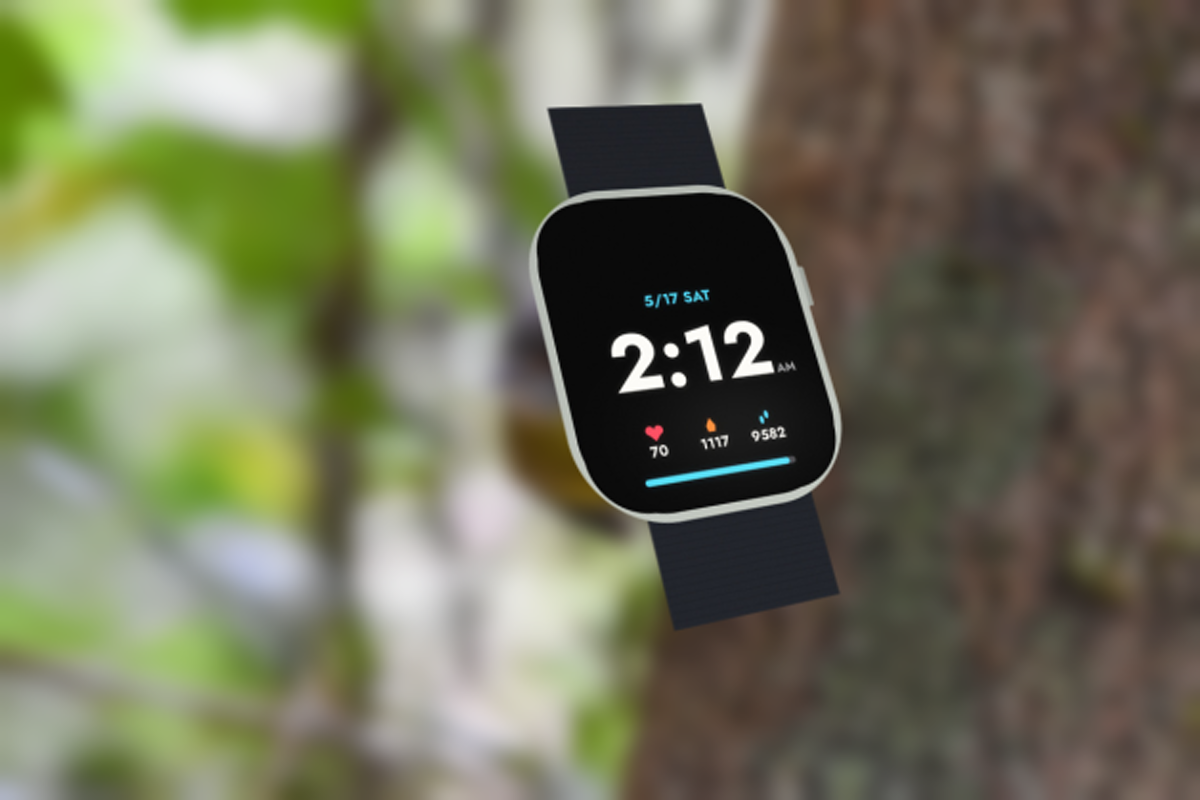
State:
2h12
